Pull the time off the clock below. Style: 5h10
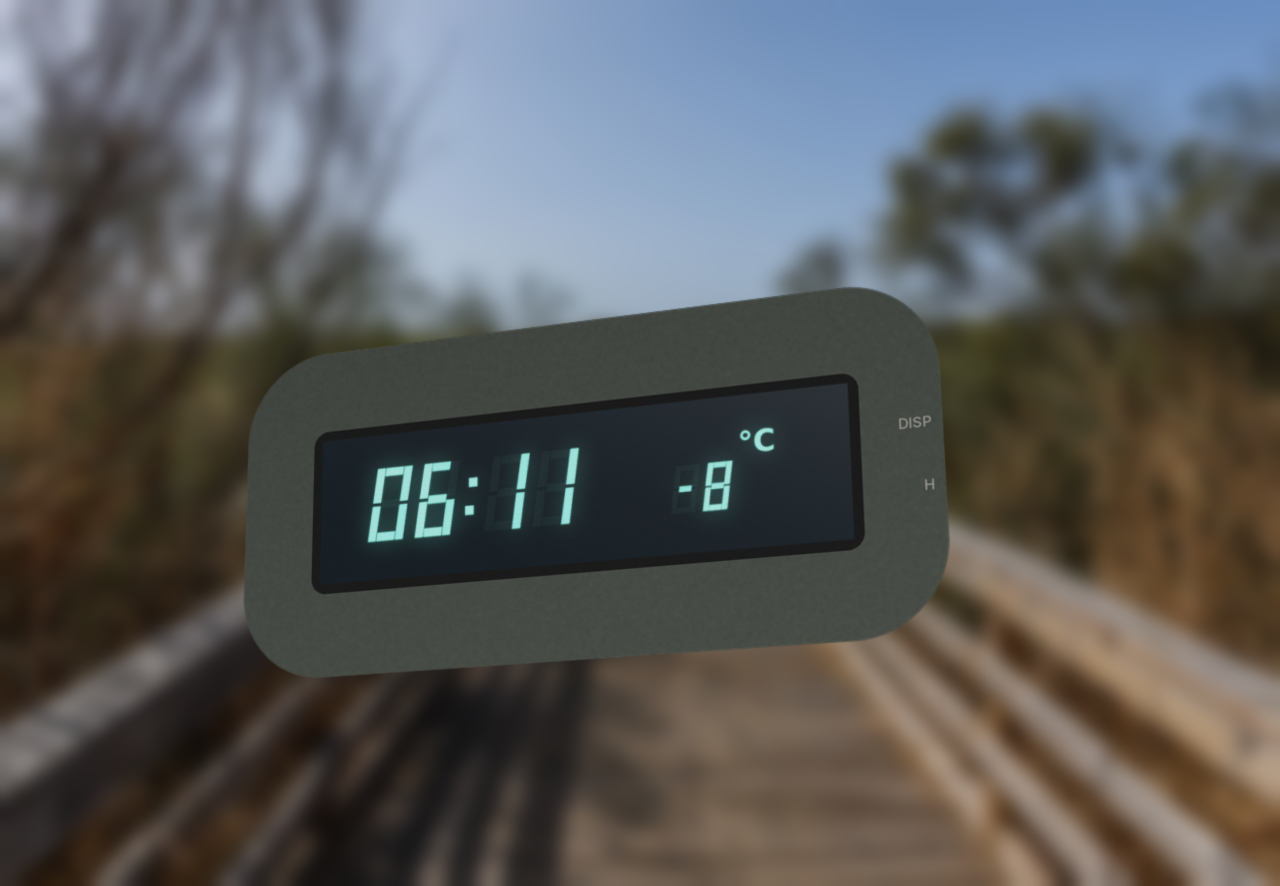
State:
6h11
